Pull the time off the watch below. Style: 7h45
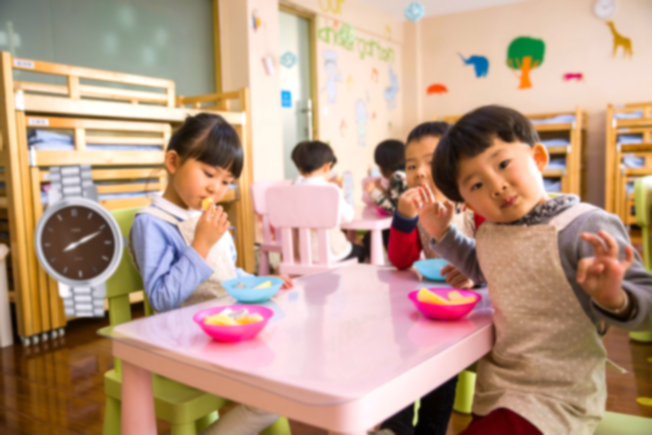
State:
8h11
